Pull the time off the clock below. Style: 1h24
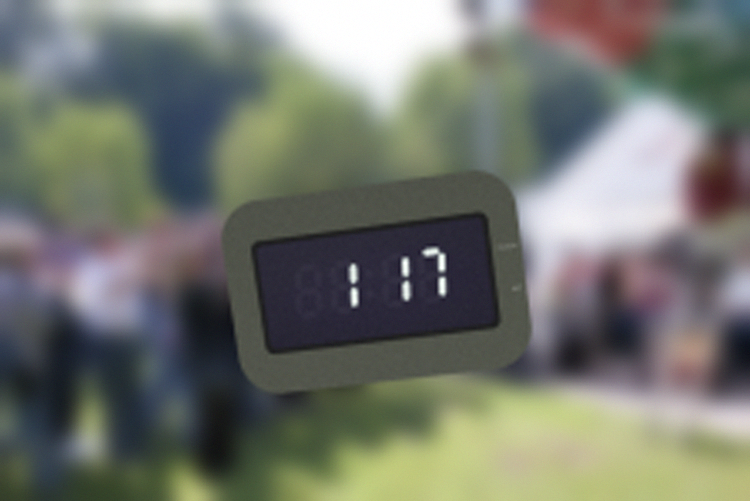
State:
1h17
